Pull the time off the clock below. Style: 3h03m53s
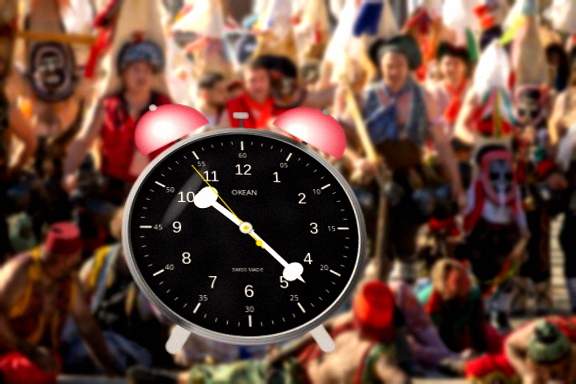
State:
10h22m54s
